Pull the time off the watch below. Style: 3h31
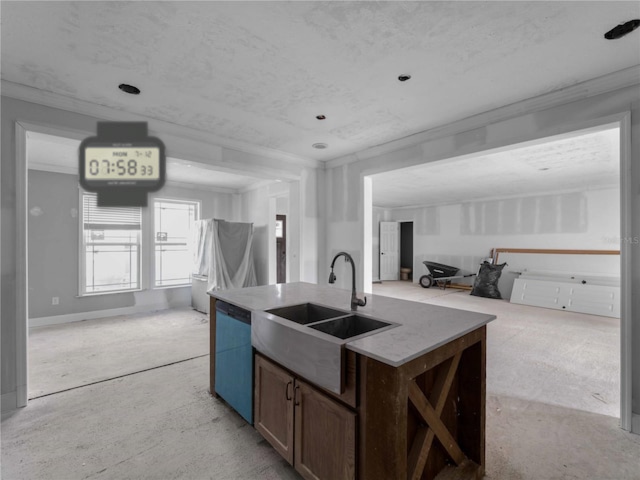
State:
7h58
